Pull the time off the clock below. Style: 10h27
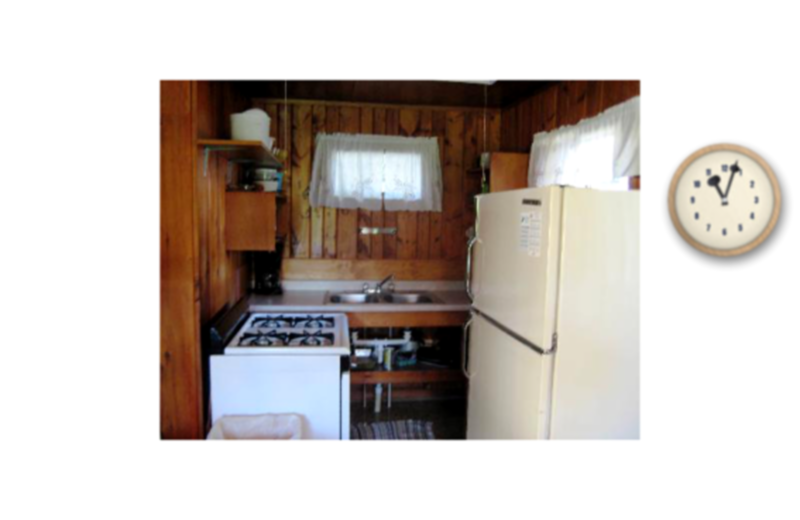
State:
11h03
